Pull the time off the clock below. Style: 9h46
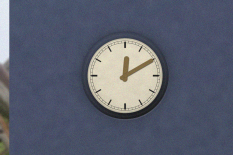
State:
12h10
